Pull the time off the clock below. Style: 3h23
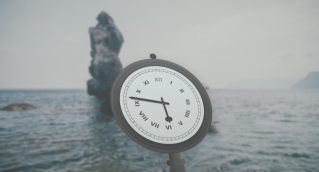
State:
5h47
